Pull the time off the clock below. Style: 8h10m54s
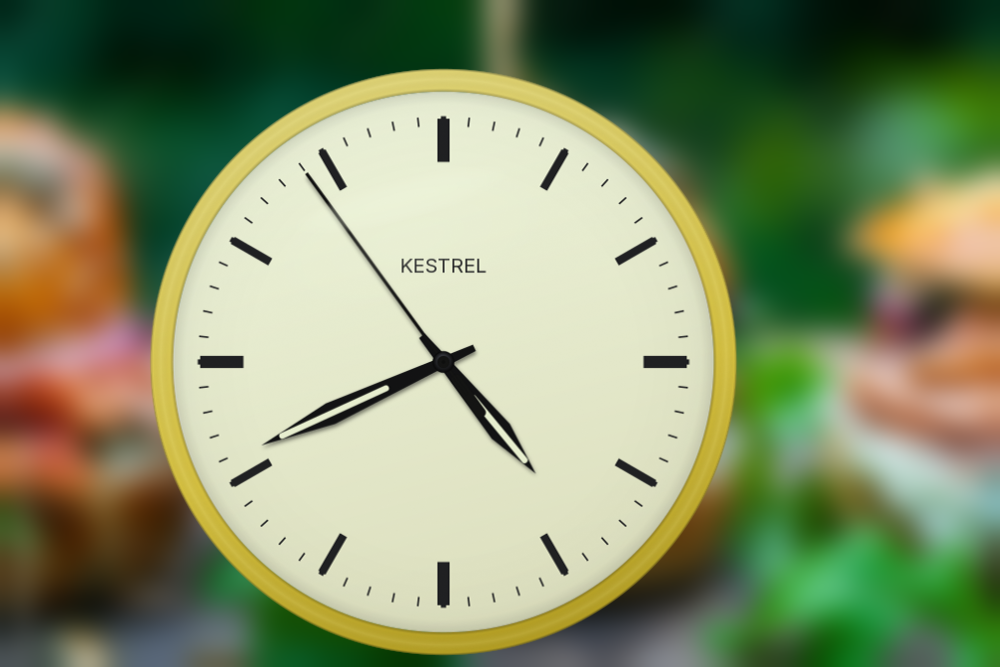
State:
4h40m54s
